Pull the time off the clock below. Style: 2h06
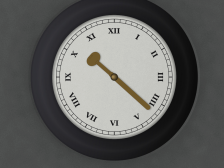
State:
10h22
